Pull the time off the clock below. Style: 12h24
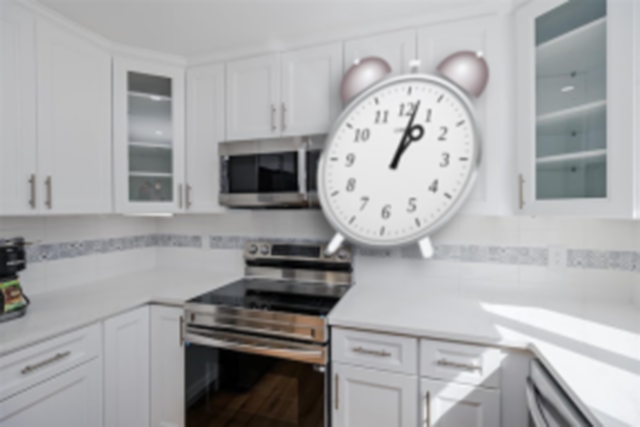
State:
1h02
